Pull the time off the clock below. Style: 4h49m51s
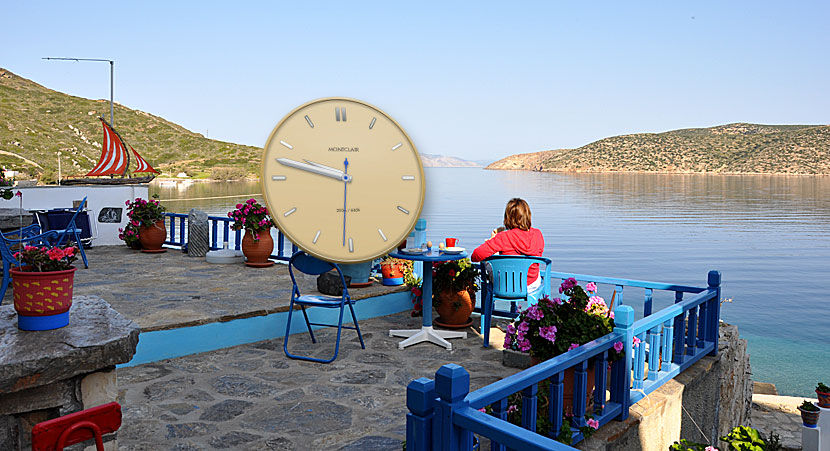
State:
9h47m31s
